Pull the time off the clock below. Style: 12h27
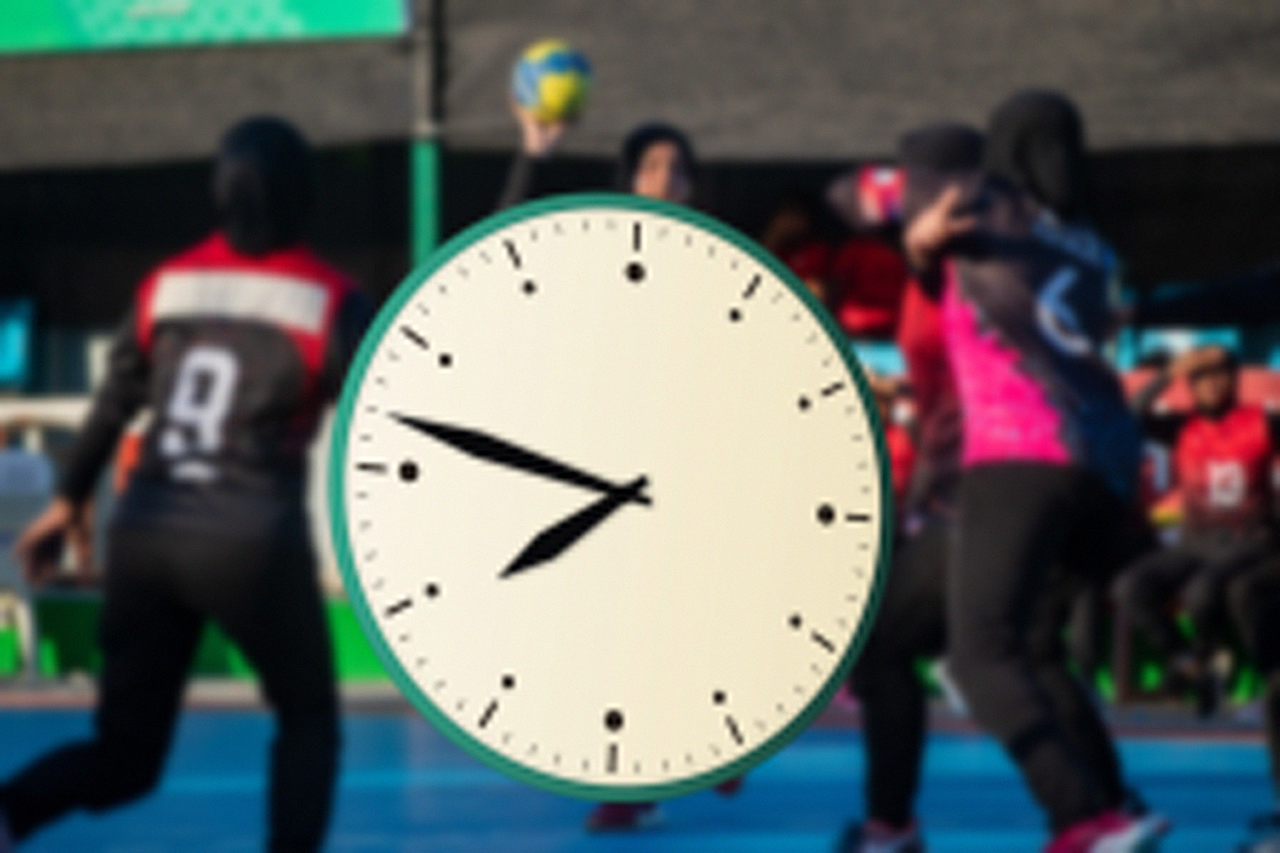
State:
7h47
